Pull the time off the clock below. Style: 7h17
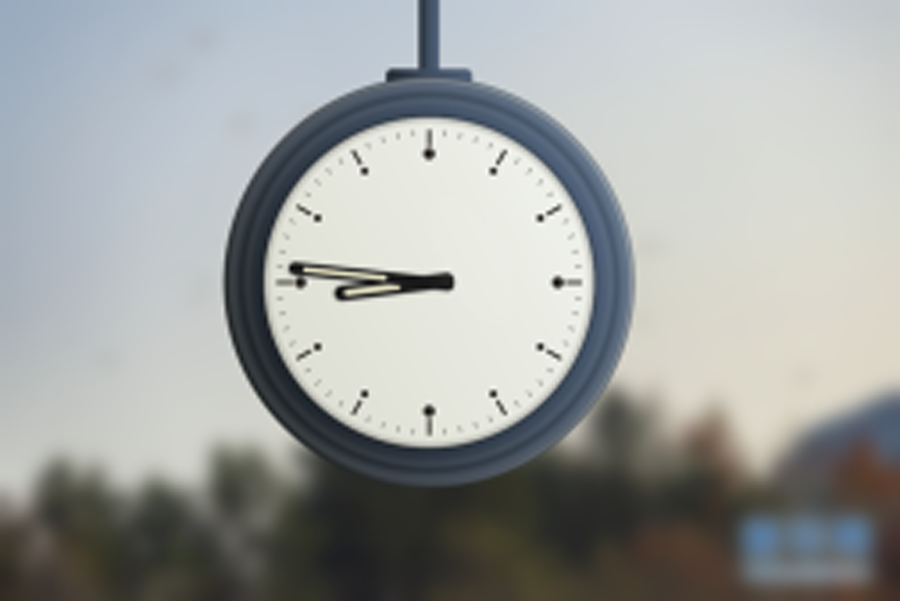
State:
8h46
